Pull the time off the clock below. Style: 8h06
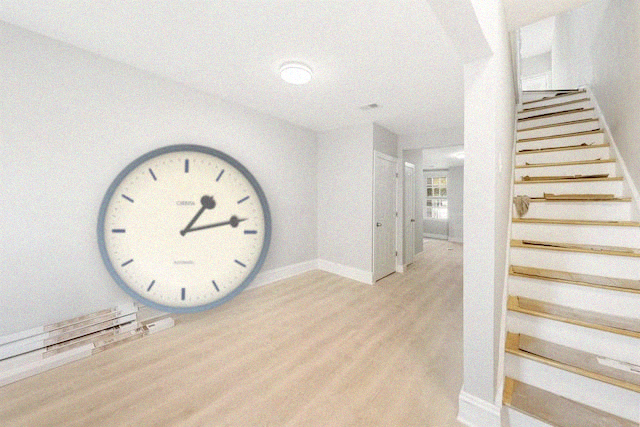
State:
1h13
